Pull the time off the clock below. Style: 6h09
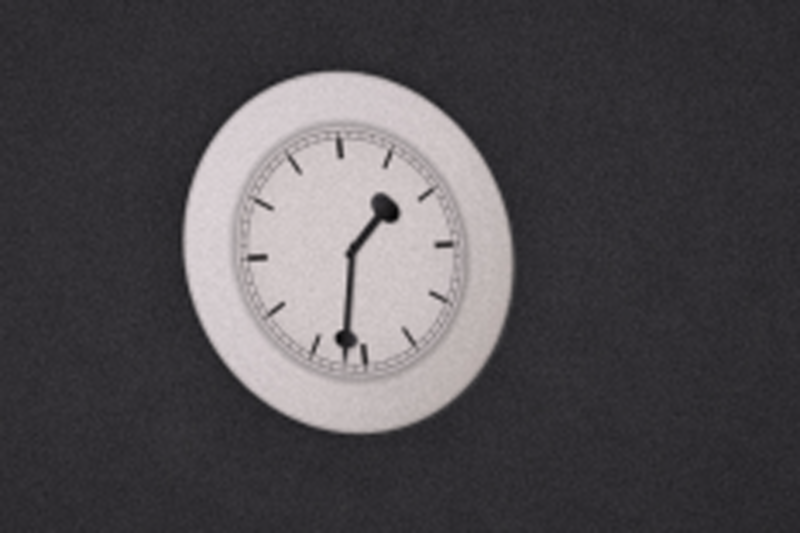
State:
1h32
